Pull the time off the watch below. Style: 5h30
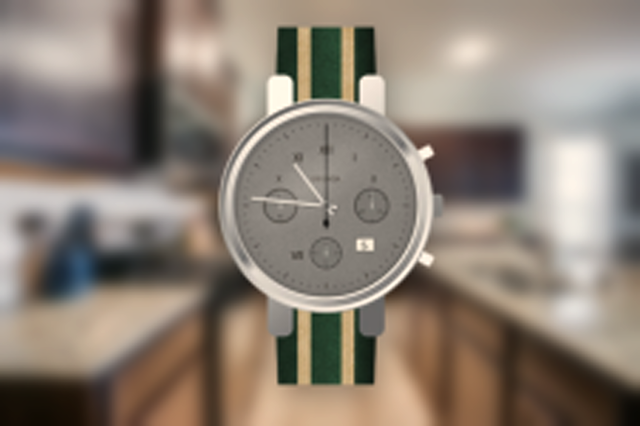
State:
10h46
